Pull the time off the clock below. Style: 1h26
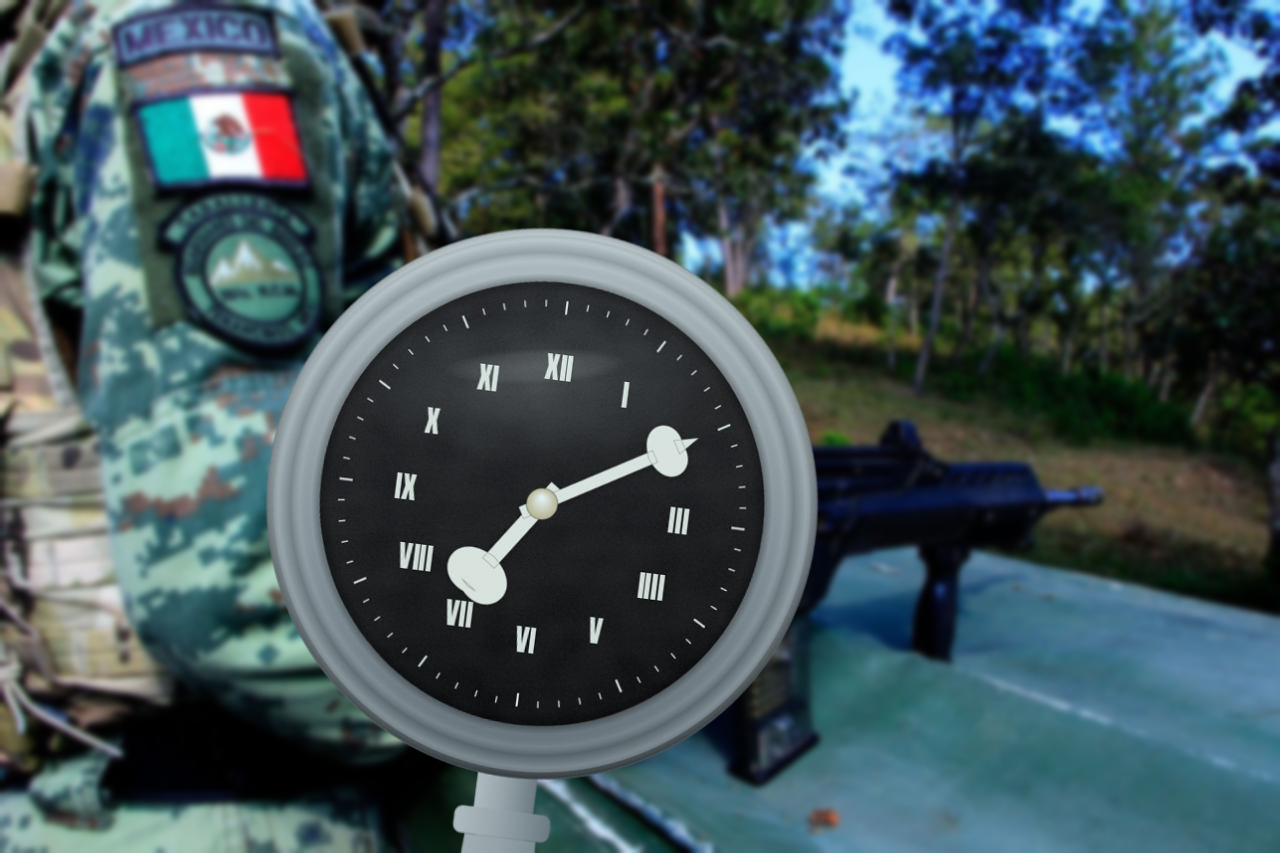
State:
7h10
